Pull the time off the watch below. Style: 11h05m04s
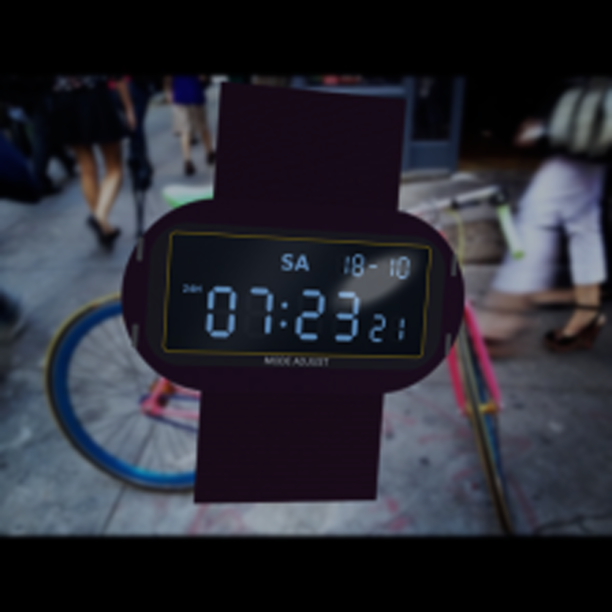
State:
7h23m21s
